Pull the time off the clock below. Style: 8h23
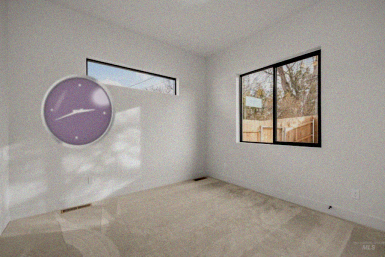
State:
2h41
